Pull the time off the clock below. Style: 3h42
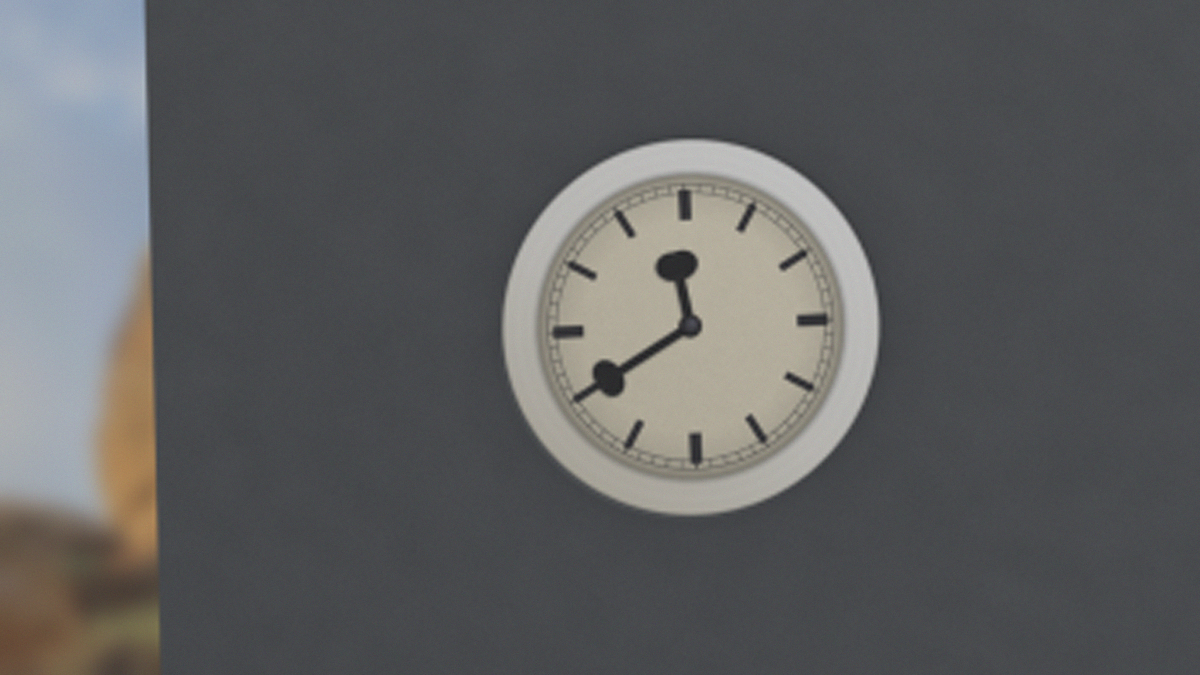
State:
11h40
